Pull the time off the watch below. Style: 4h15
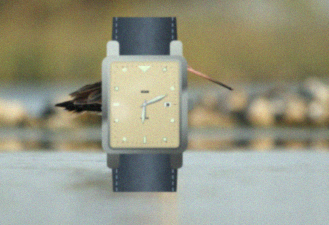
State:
6h11
